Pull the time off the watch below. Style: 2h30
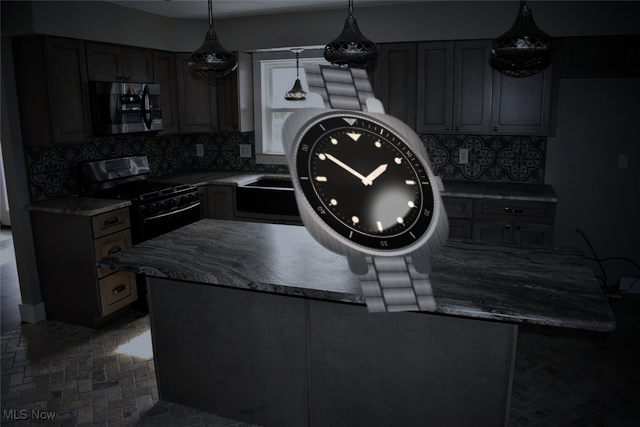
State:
1h51
